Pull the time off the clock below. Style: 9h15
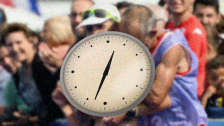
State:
12h33
